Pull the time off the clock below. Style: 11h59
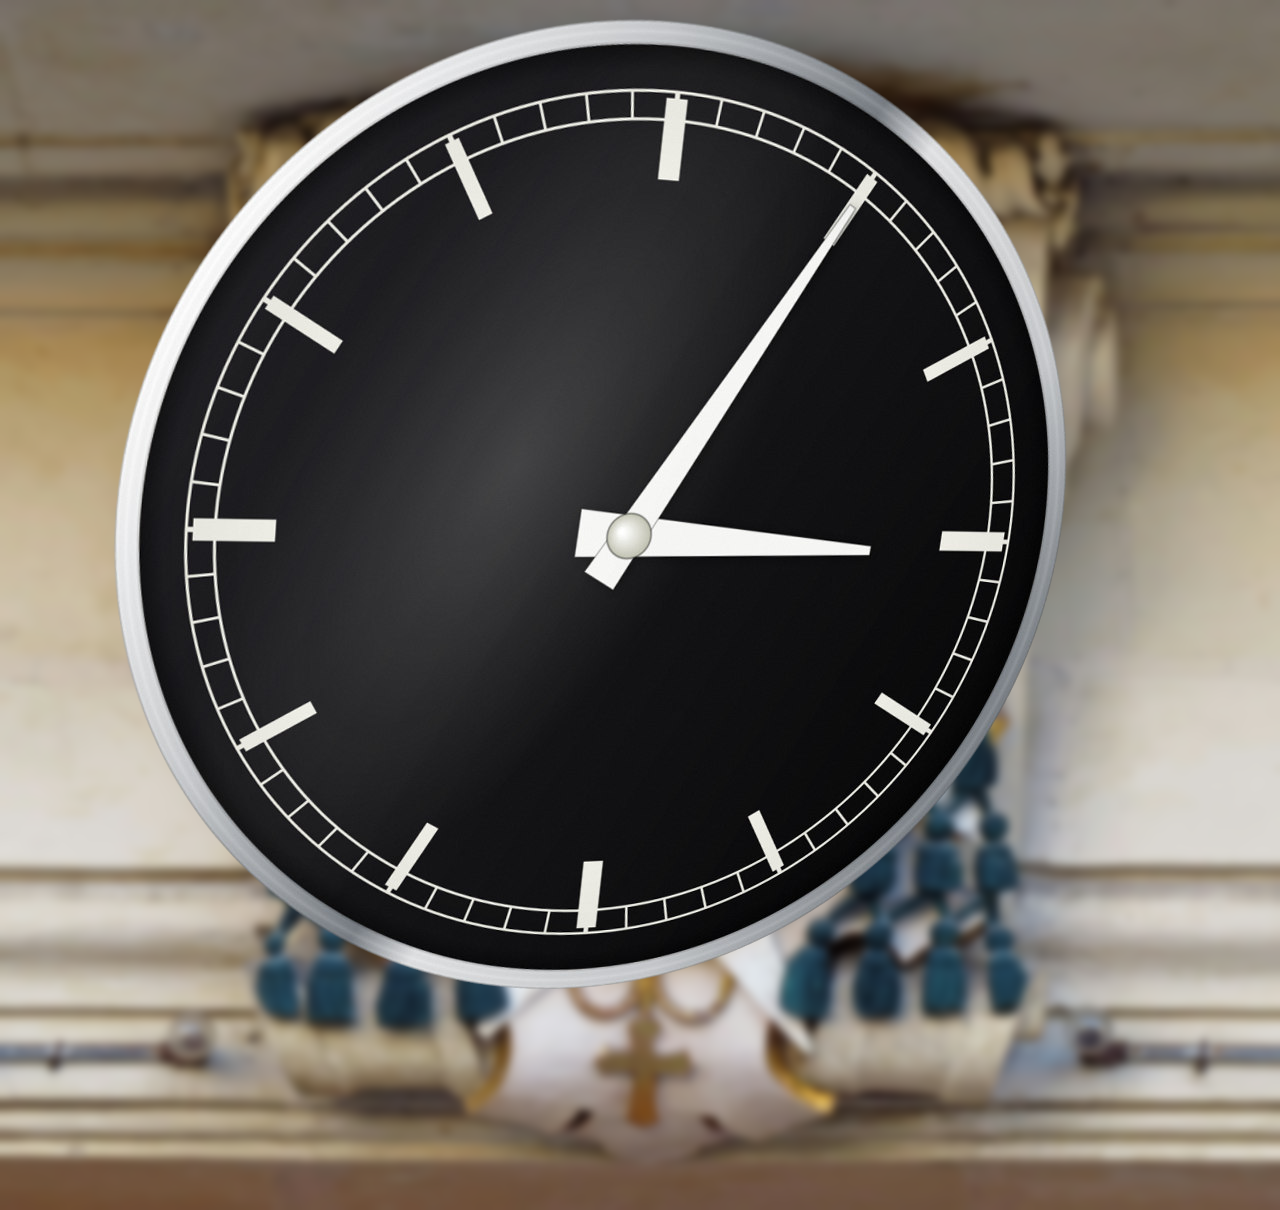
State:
3h05
